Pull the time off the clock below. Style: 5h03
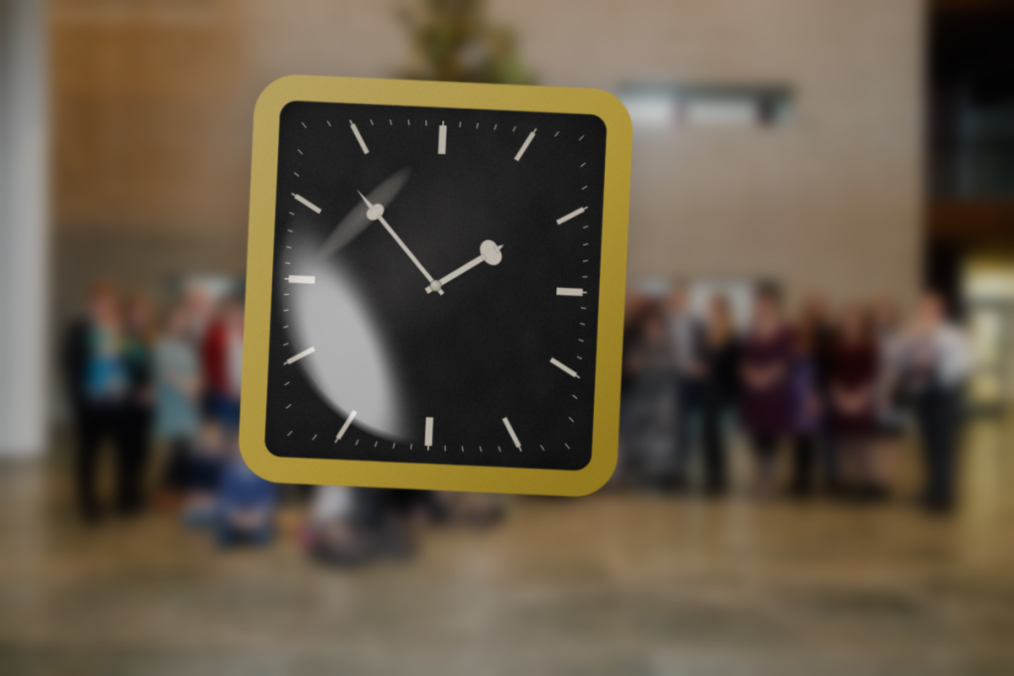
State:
1h53
